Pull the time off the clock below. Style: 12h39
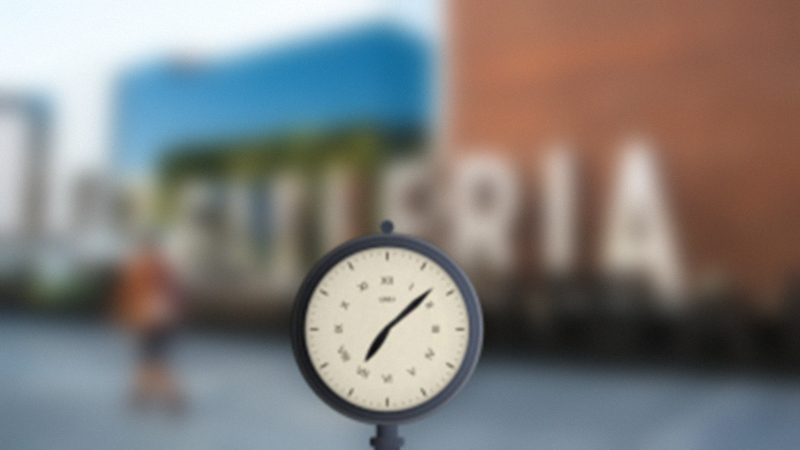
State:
7h08
